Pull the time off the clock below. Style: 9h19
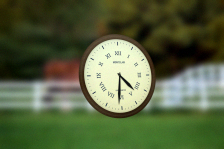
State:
4h31
